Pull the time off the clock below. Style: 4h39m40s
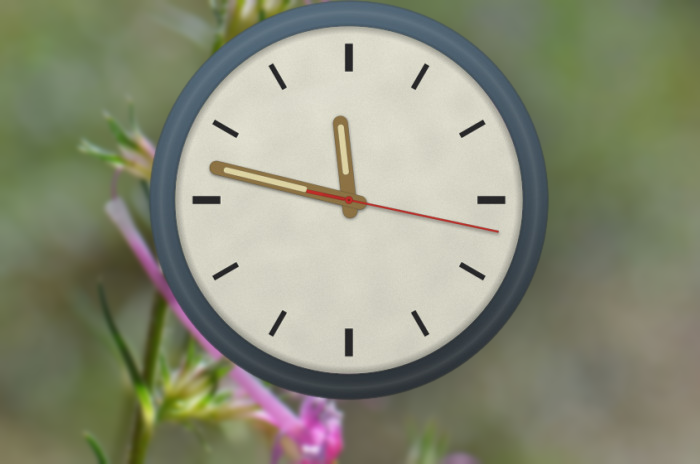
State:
11h47m17s
